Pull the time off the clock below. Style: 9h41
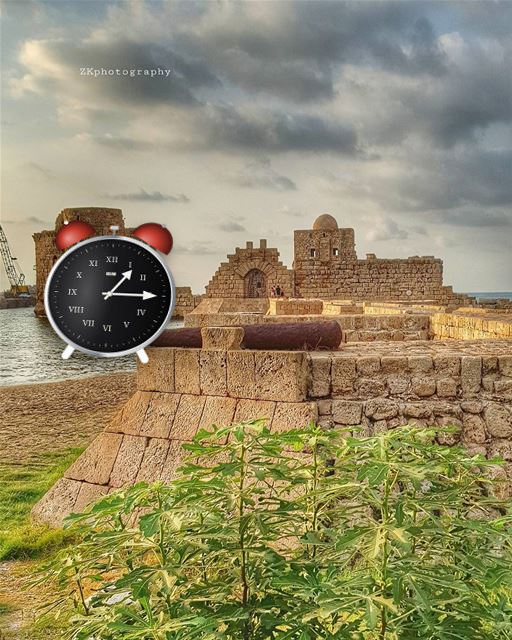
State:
1h15
